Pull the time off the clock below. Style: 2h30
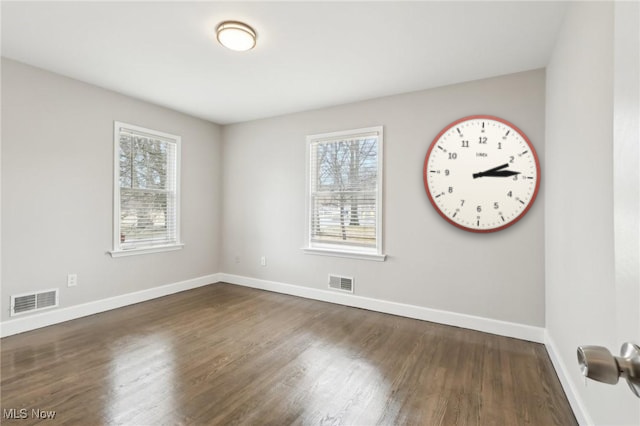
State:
2h14
